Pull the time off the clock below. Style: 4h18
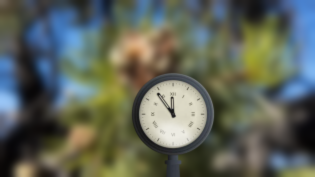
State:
11h54
